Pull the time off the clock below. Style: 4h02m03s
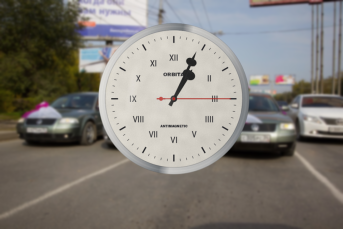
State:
1h04m15s
